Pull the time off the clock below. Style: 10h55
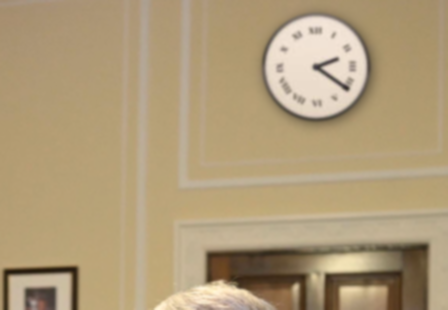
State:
2h21
